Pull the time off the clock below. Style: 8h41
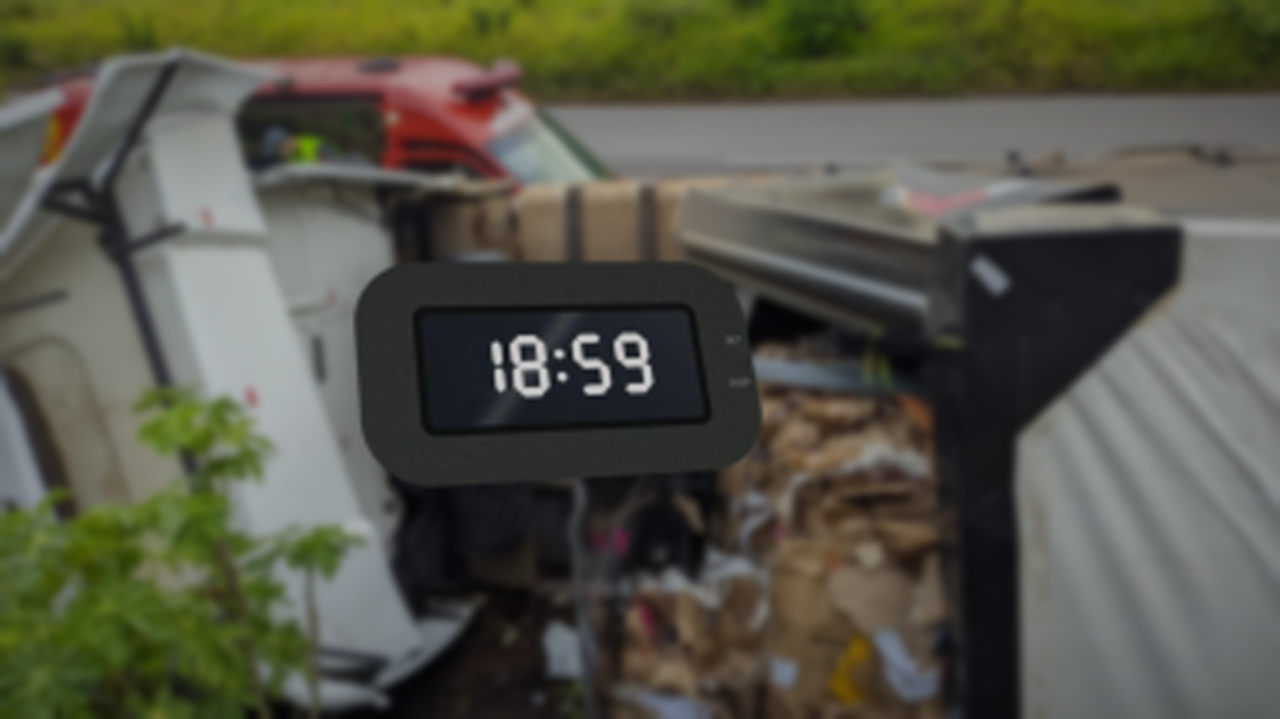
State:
18h59
